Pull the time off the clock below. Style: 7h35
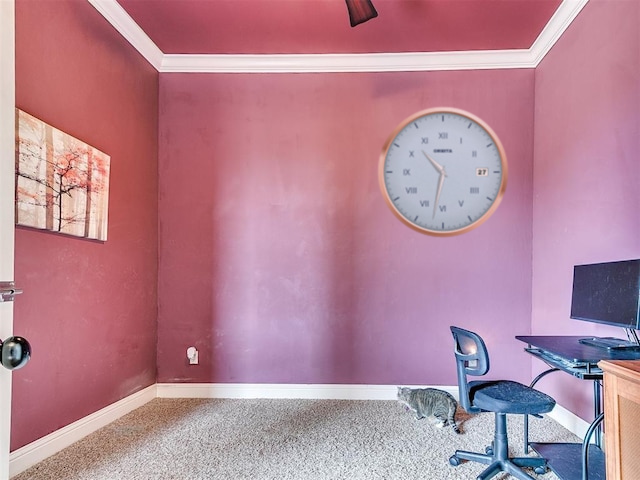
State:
10h32
